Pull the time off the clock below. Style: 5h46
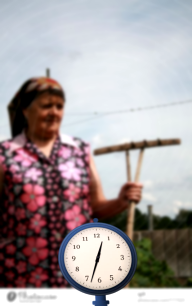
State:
12h33
